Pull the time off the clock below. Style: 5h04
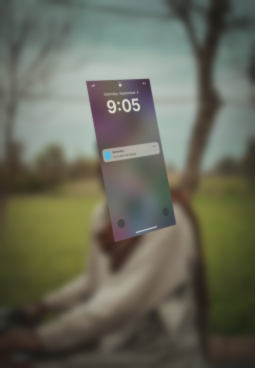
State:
9h05
